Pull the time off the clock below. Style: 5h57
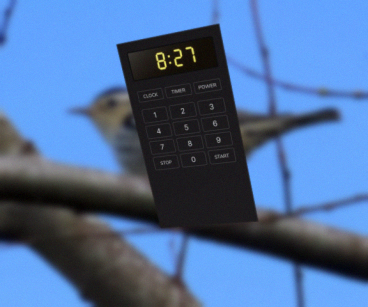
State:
8h27
